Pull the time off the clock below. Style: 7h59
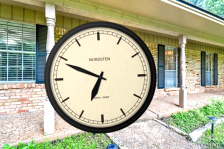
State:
6h49
